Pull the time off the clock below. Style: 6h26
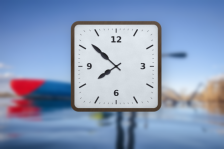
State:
7h52
